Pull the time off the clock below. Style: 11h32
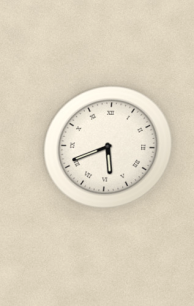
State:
5h41
